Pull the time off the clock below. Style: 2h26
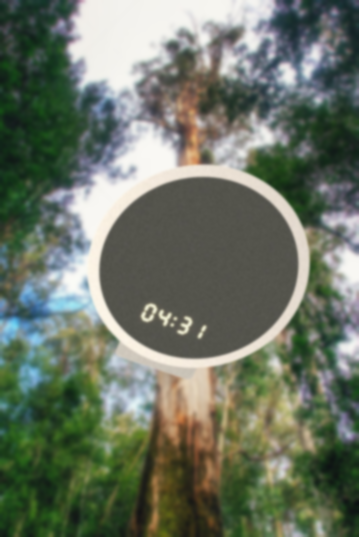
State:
4h31
